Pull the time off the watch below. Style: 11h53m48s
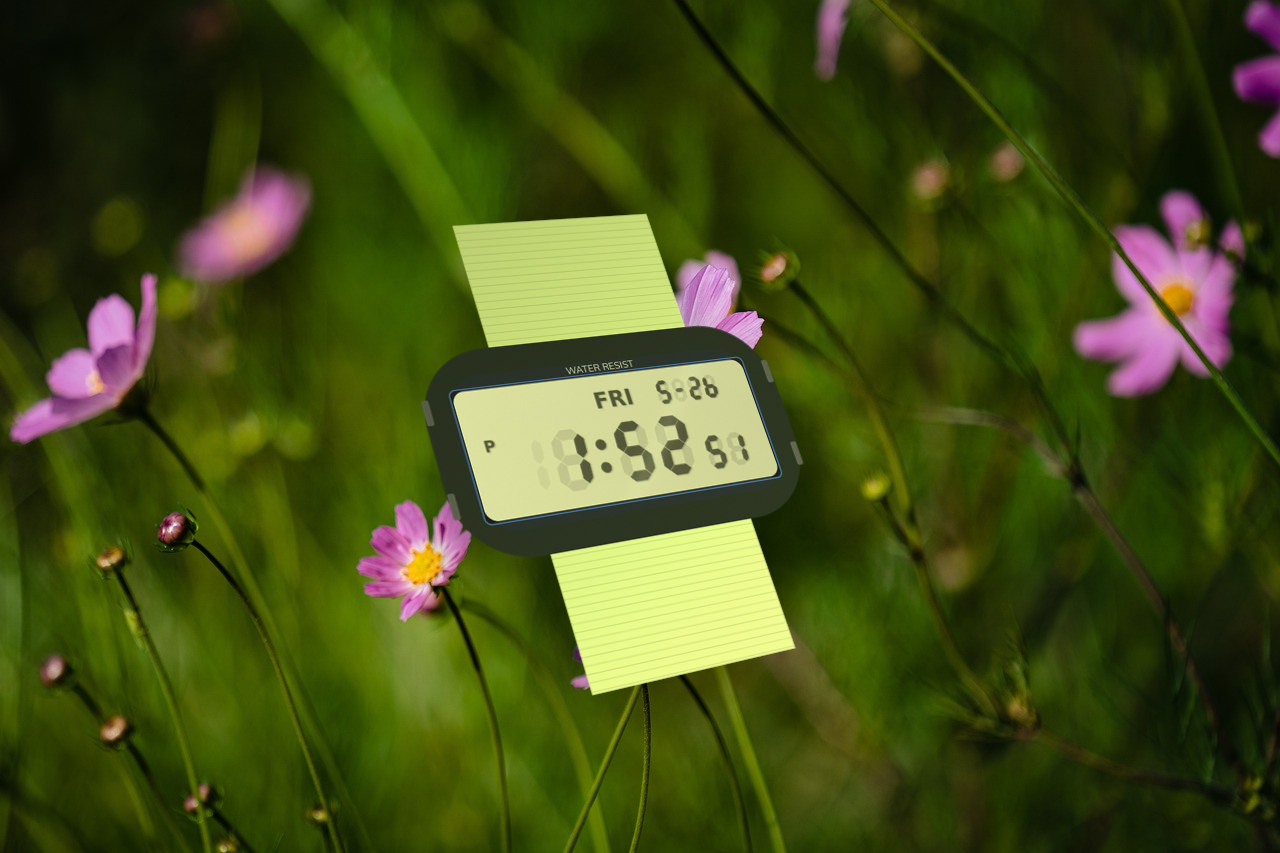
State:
1h52m51s
